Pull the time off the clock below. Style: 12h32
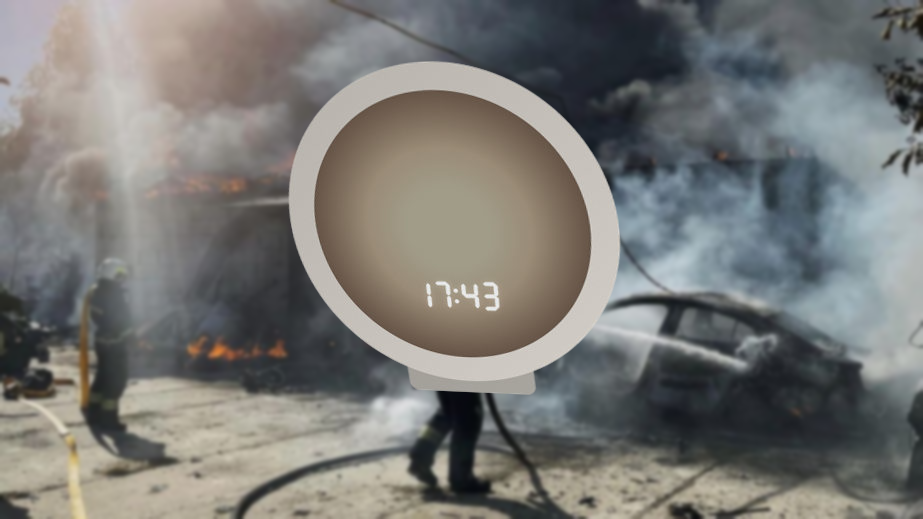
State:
17h43
